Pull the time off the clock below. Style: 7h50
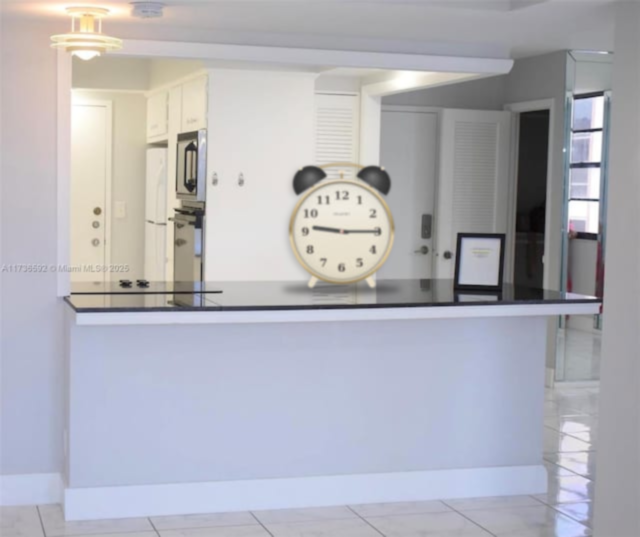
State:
9h15
